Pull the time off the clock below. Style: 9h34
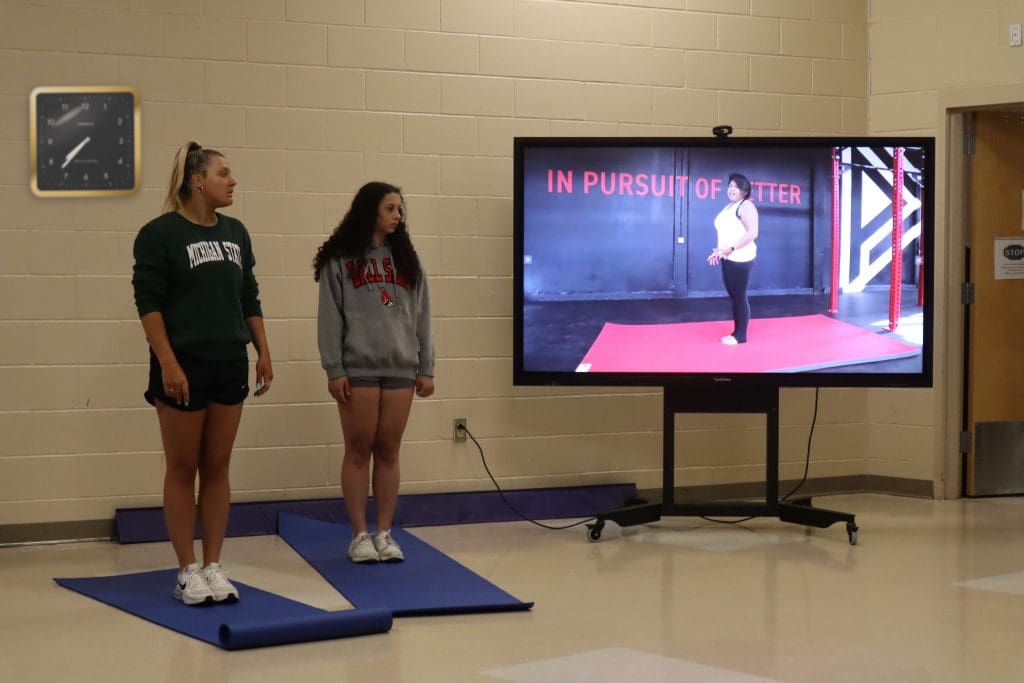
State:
7h37
